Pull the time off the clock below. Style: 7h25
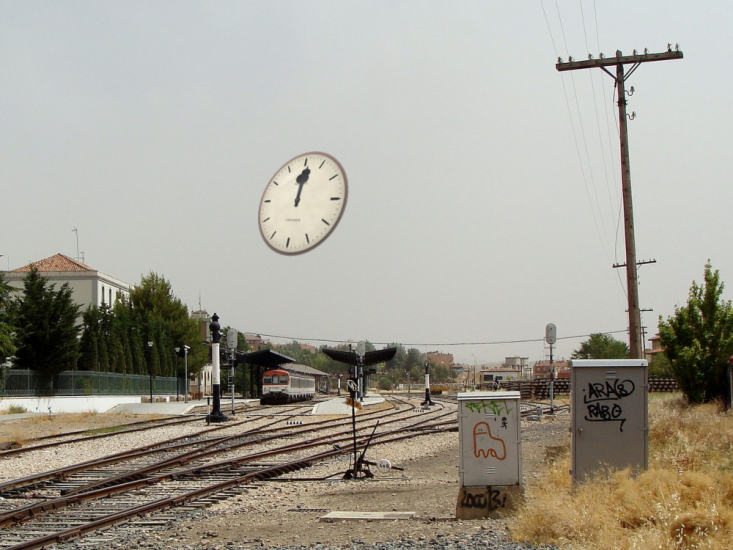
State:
12h01
